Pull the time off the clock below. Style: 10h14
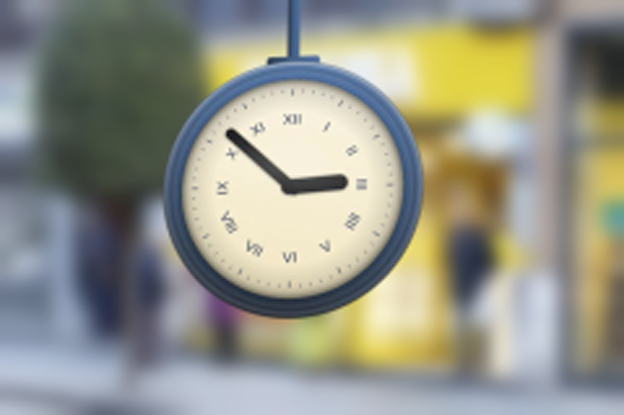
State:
2h52
